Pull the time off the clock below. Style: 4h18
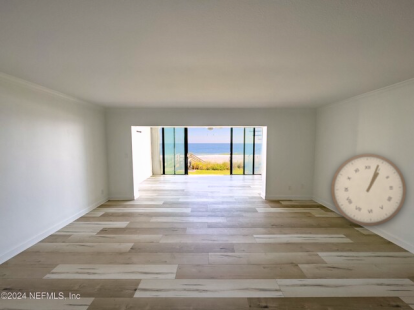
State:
1h04
